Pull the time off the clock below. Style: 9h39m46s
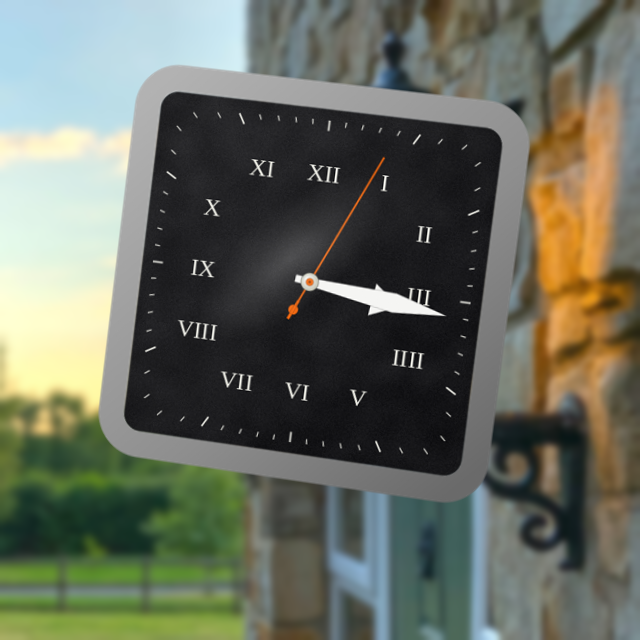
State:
3h16m04s
